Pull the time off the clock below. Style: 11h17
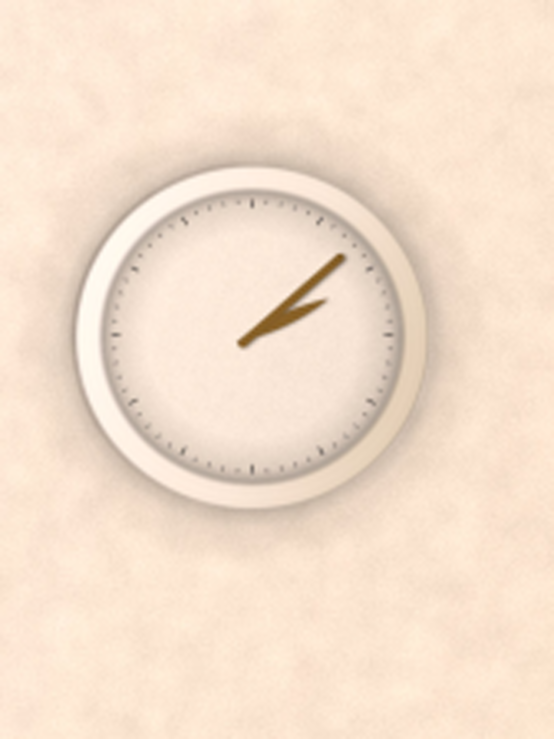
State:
2h08
